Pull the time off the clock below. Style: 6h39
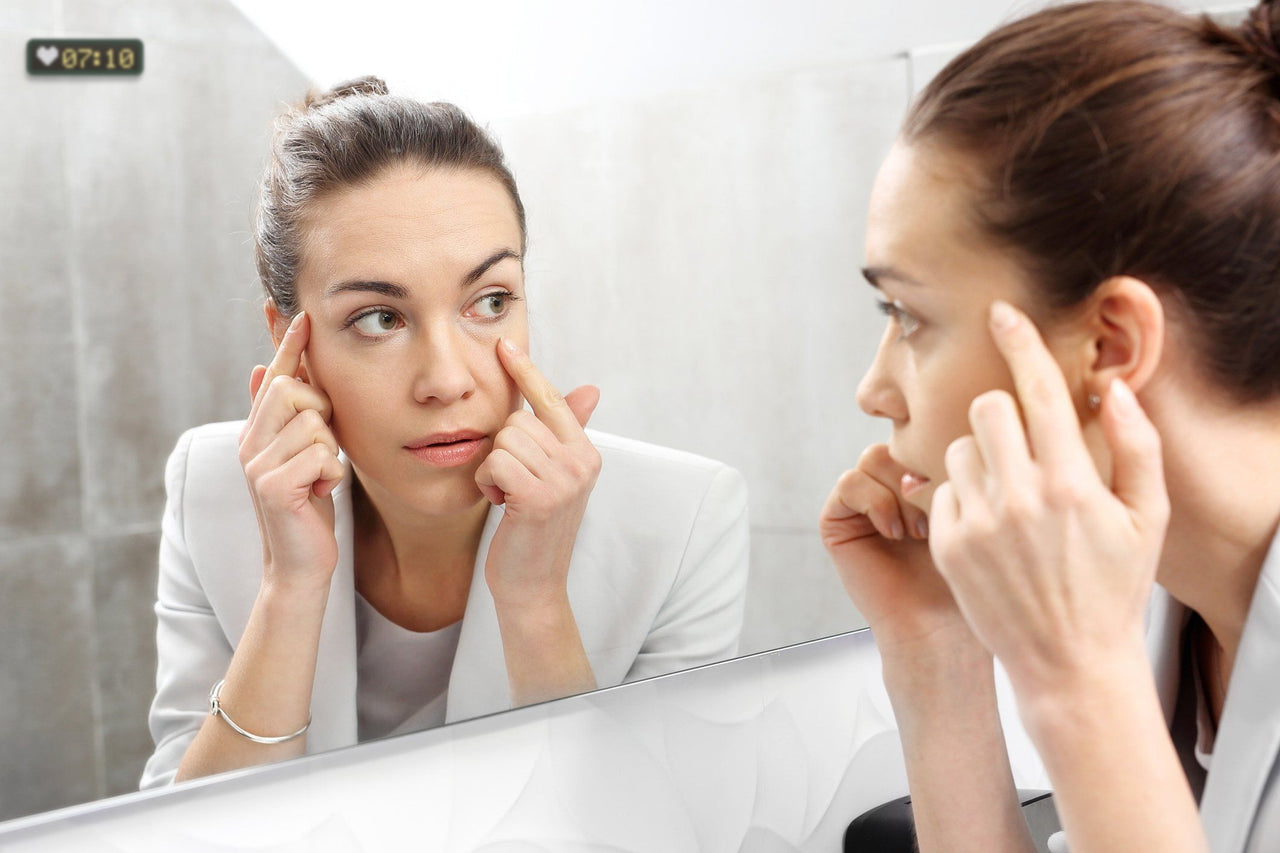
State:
7h10
